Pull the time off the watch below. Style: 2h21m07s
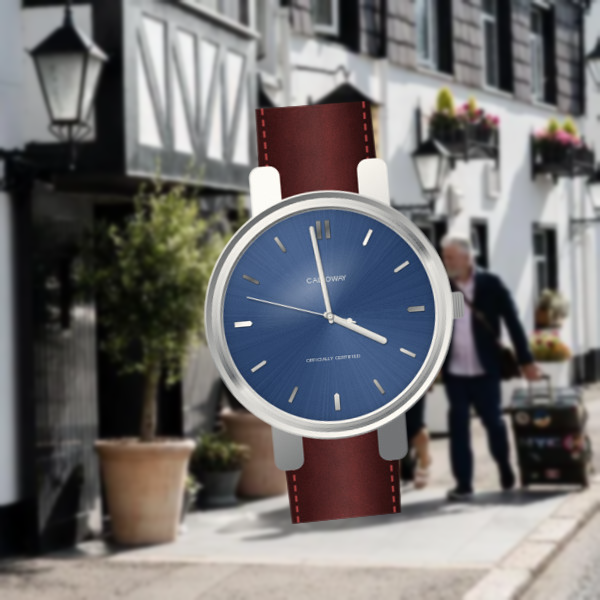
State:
3h58m48s
